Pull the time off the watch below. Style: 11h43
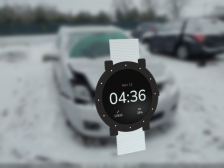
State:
4h36
